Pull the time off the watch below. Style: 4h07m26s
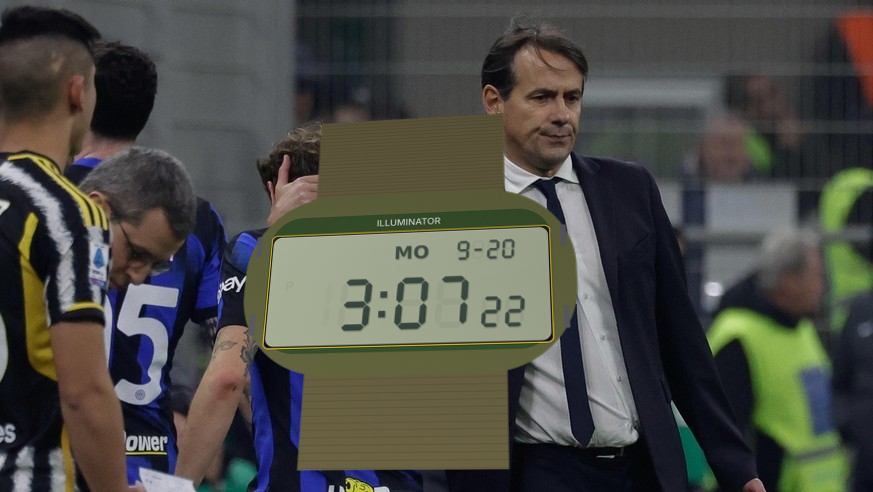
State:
3h07m22s
